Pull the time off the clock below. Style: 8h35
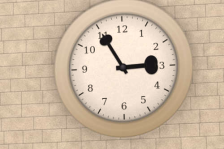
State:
2h55
